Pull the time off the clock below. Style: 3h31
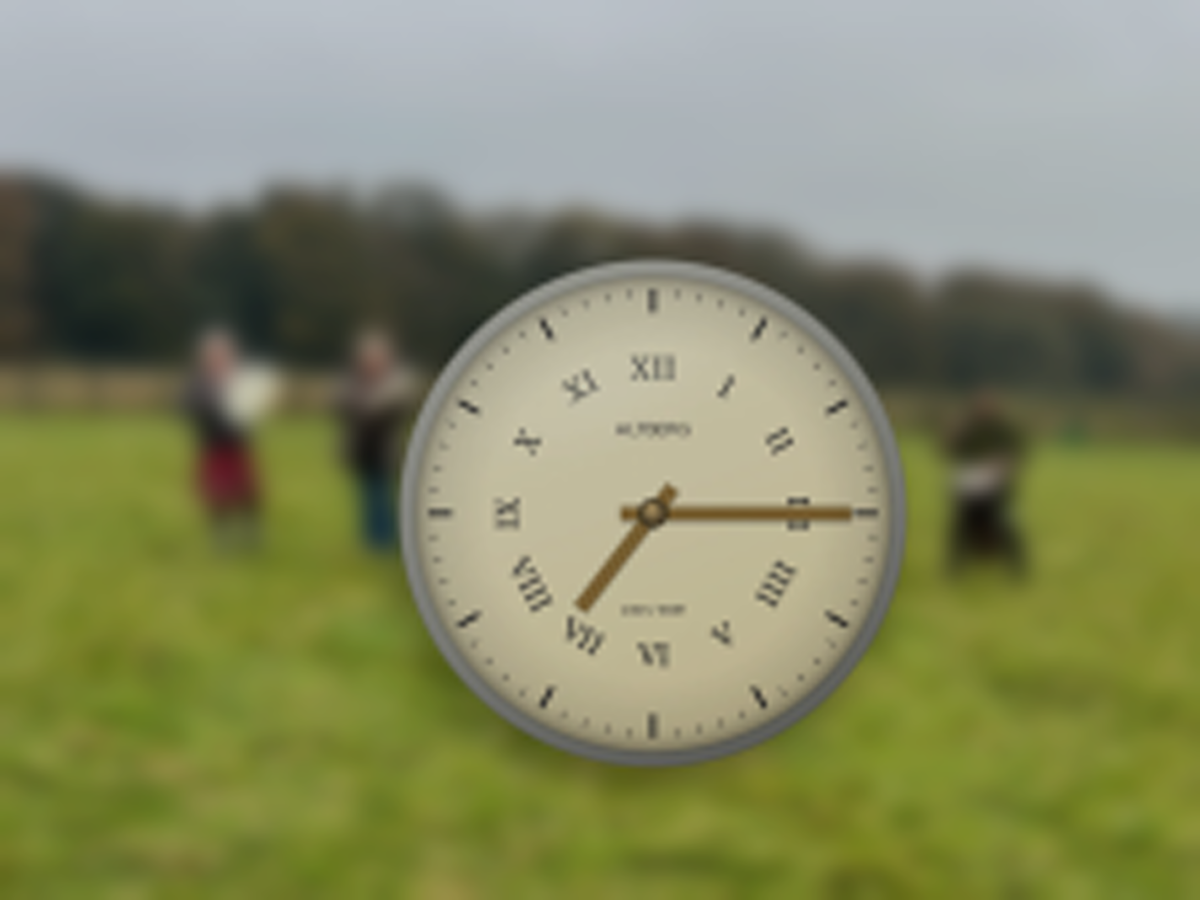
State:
7h15
